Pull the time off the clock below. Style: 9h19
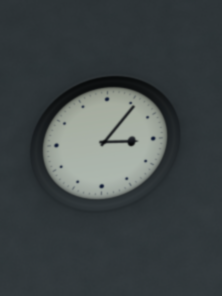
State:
3h06
